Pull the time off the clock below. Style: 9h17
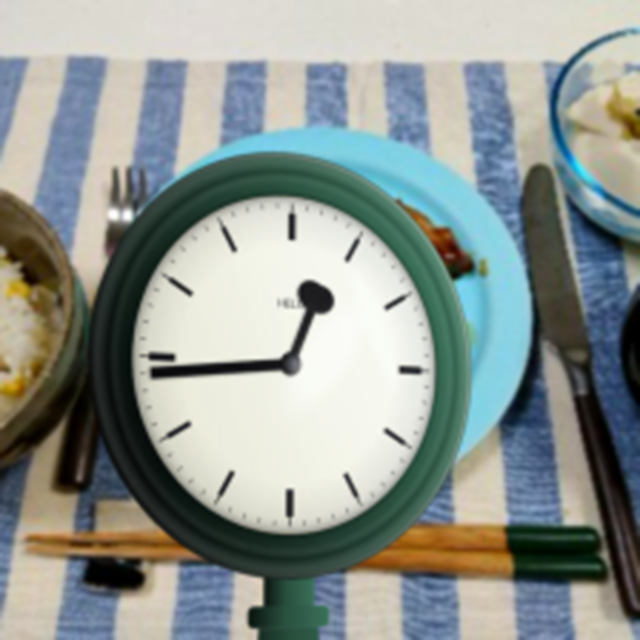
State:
12h44
